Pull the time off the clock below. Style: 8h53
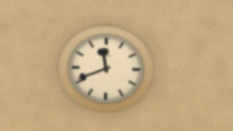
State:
11h41
